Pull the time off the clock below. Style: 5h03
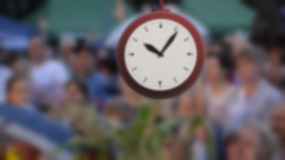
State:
10h06
